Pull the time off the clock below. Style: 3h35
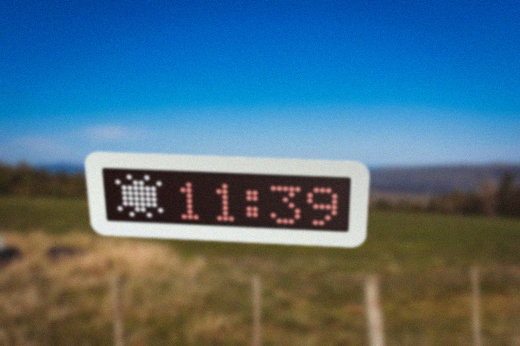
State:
11h39
